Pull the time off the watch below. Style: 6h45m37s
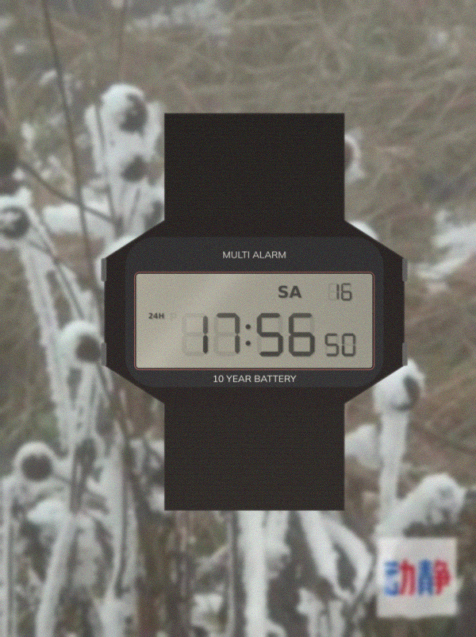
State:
17h56m50s
